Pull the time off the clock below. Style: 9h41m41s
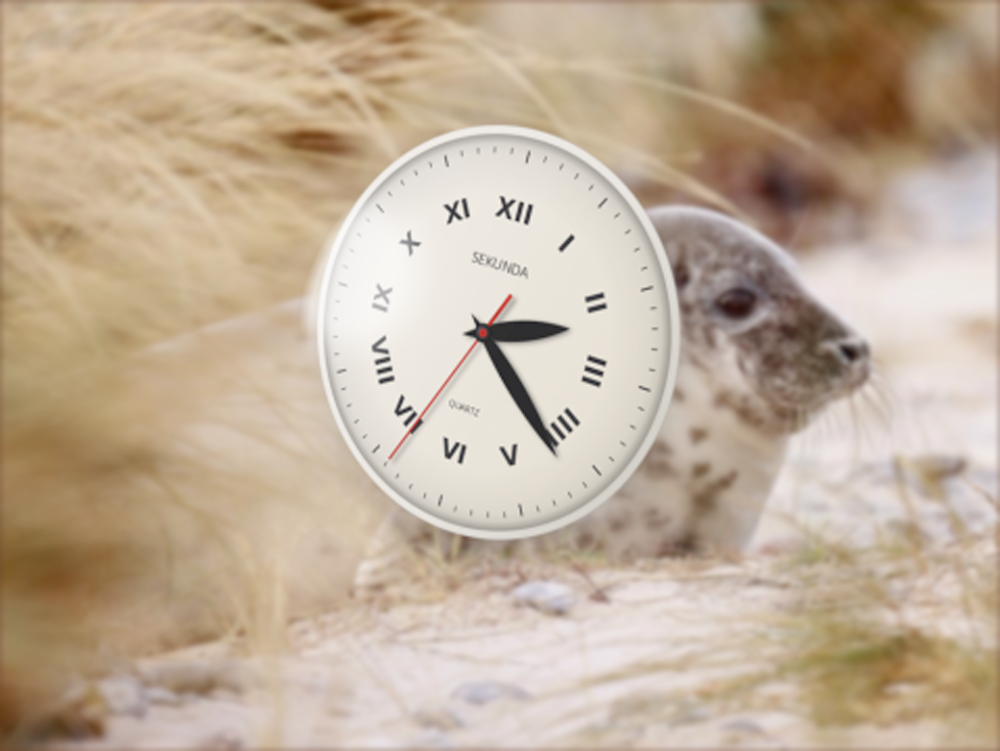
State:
2h21m34s
